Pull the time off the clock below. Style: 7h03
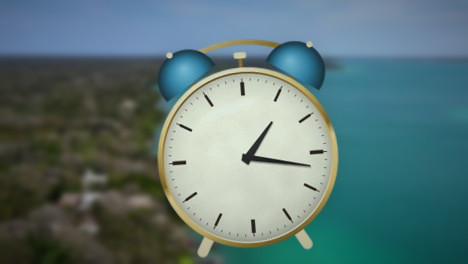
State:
1h17
